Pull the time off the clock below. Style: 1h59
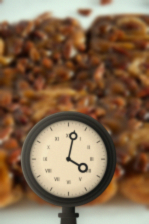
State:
4h02
